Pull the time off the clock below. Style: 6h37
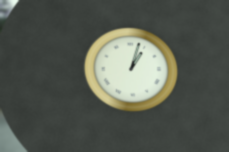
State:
1h03
